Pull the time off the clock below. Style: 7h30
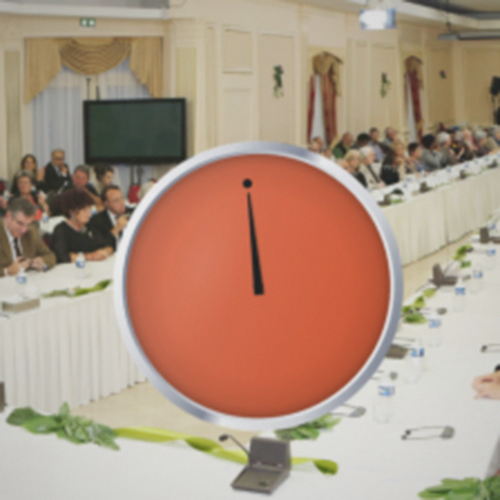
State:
12h00
